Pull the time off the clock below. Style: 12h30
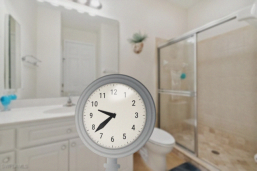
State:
9h38
